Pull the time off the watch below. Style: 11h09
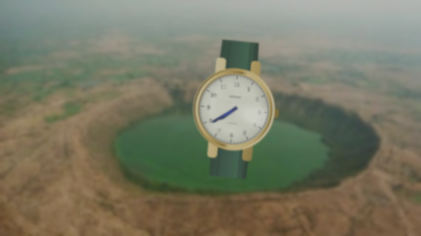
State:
7h39
